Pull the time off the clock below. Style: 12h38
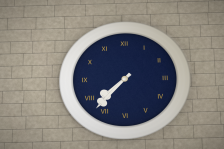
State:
7h37
